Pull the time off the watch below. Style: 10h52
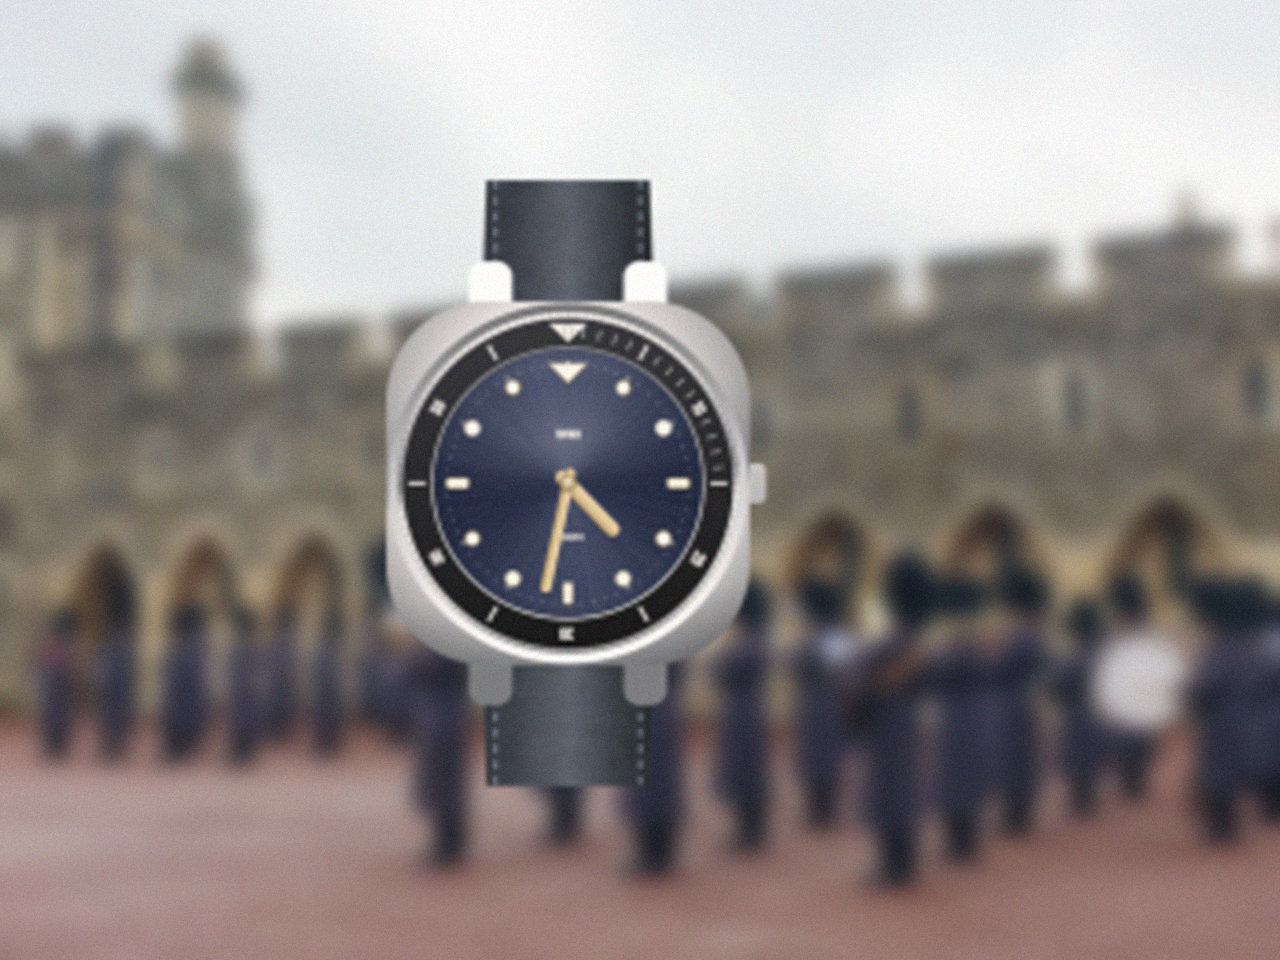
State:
4h32
